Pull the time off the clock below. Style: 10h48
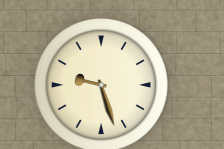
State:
9h27
